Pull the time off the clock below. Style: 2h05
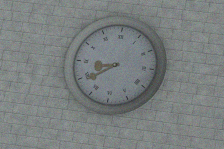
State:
8h39
